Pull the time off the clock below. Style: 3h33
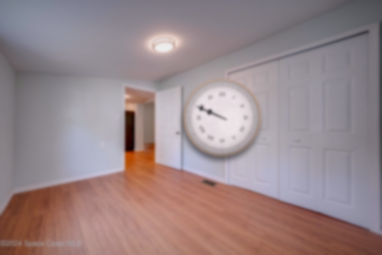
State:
9h49
